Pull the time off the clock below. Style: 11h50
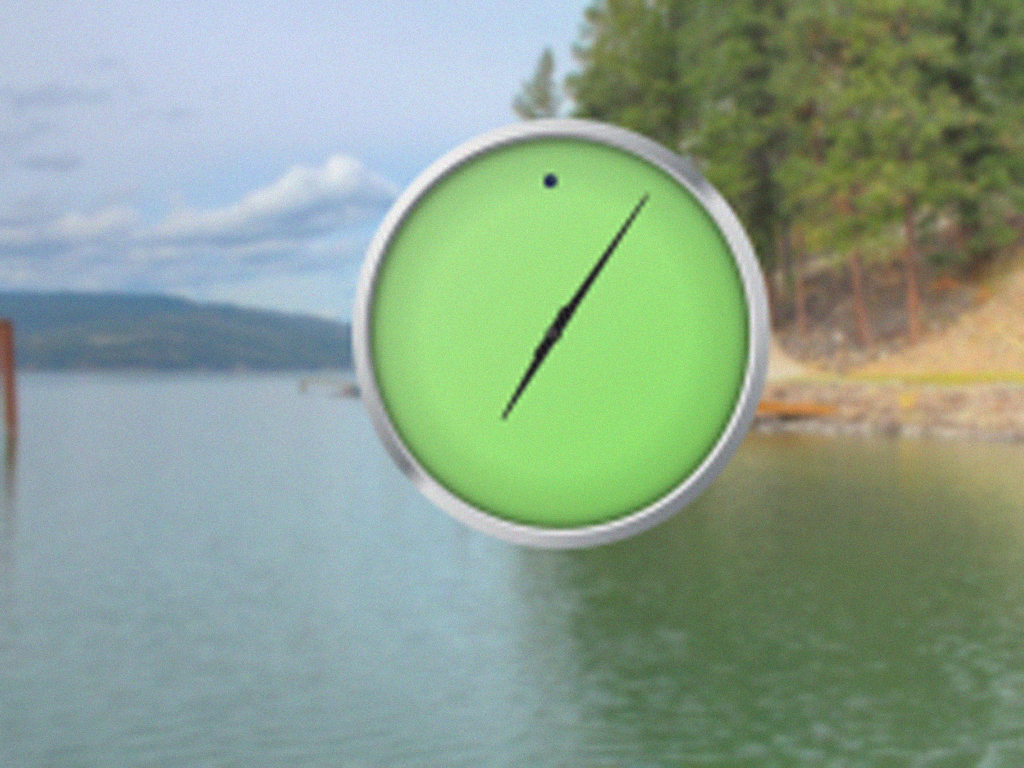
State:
7h06
